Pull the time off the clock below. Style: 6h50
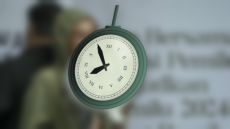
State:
7h55
